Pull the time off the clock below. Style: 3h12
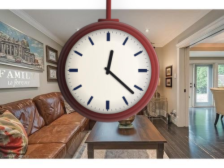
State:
12h22
